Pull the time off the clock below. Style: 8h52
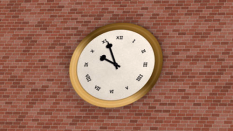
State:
9h56
